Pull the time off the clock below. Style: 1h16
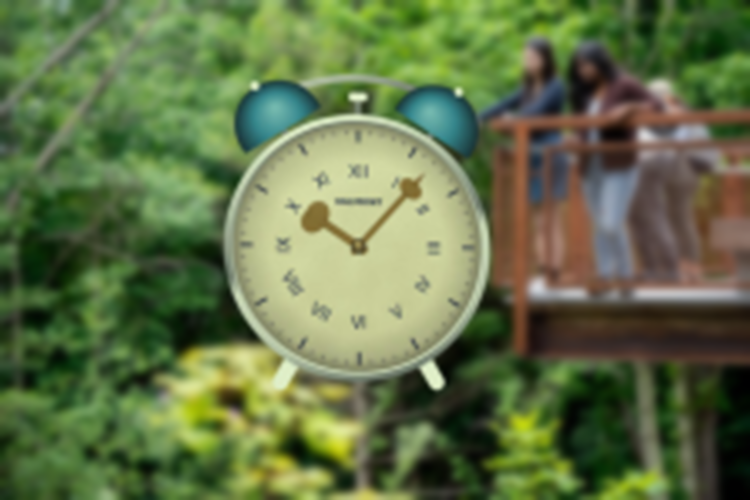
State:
10h07
